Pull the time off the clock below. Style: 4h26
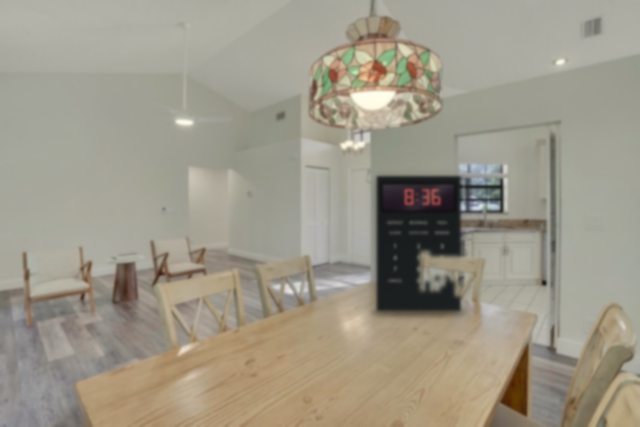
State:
8h36
